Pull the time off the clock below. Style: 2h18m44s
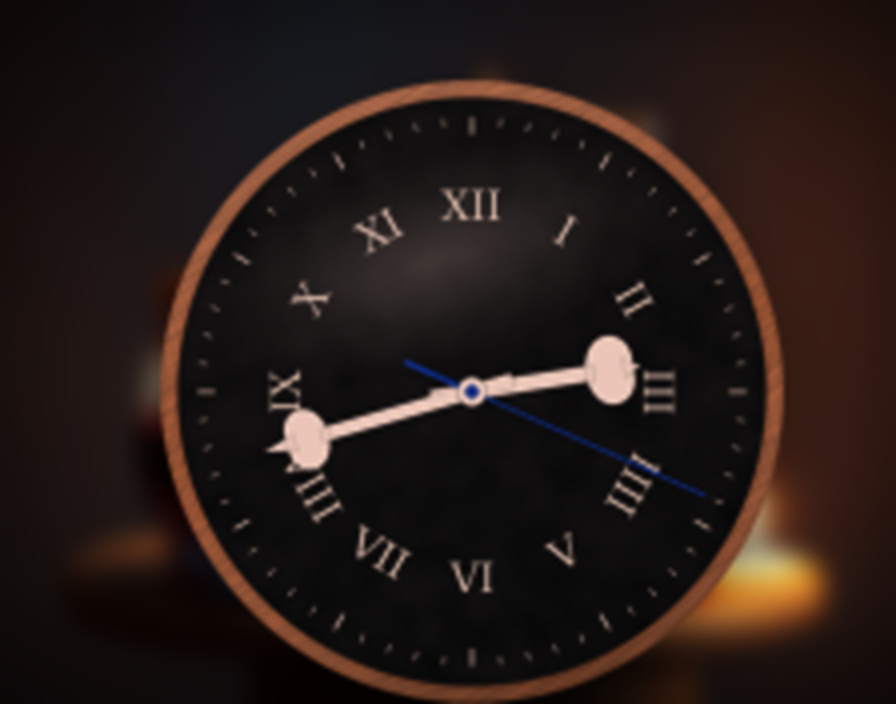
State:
2h42m19s
